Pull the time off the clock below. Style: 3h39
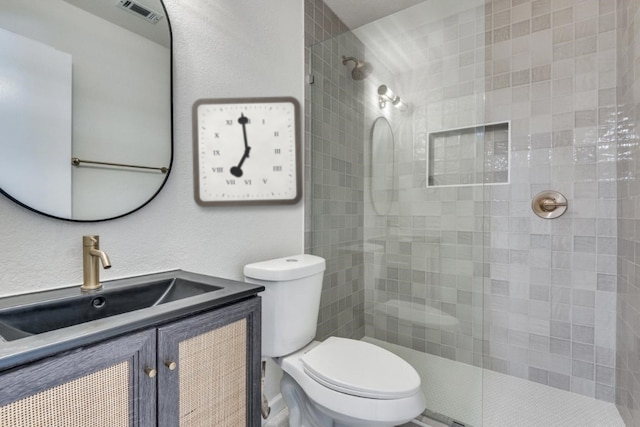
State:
6h59
